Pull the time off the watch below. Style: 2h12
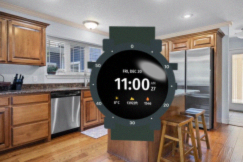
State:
11h00
